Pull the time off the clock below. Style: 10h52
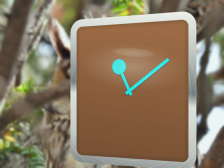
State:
11h09
